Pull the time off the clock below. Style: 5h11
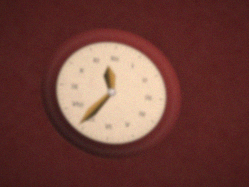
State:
11h36
